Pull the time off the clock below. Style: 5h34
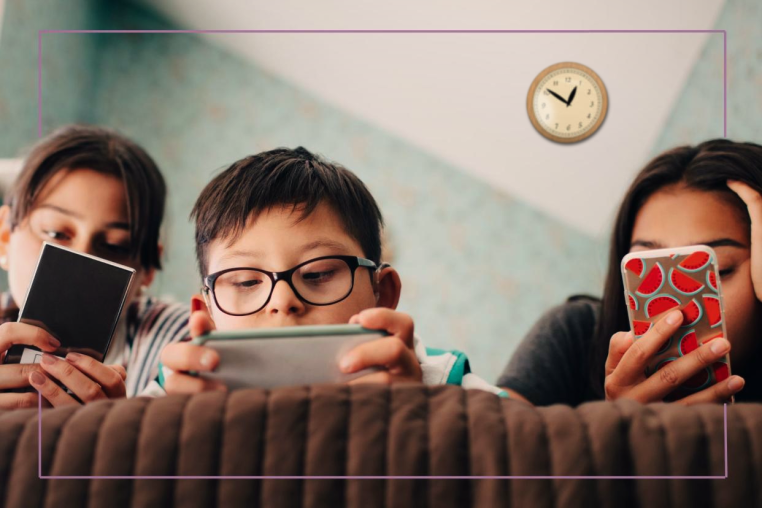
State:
12h51
